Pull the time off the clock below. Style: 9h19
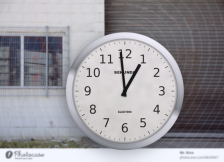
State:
12h59
